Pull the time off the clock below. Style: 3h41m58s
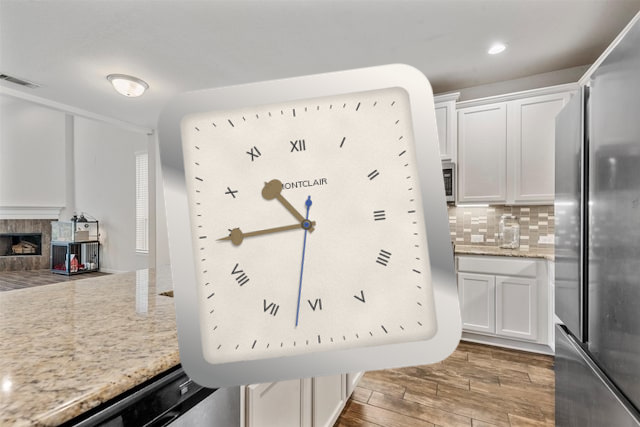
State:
10h44m32s
